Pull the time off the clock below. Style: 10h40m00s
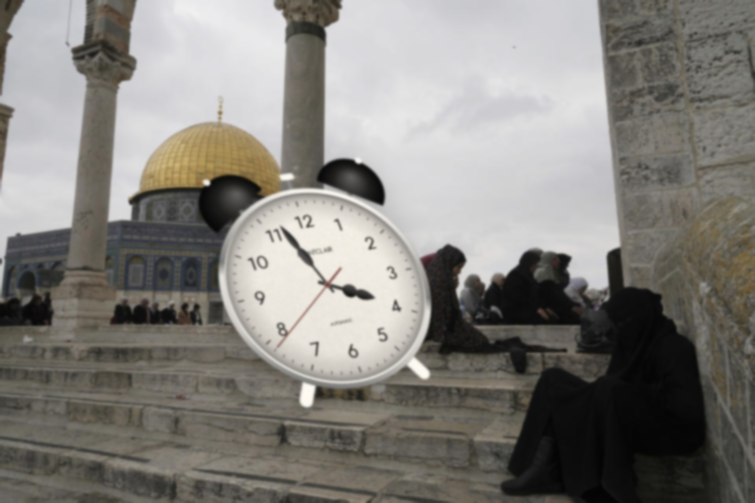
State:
3h56m39s
